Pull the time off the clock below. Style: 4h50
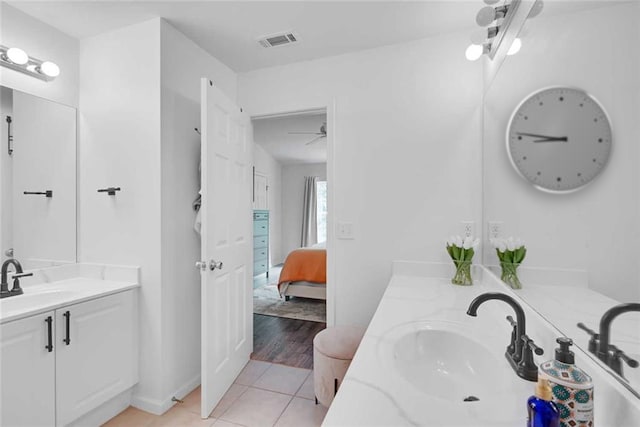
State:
8h46
